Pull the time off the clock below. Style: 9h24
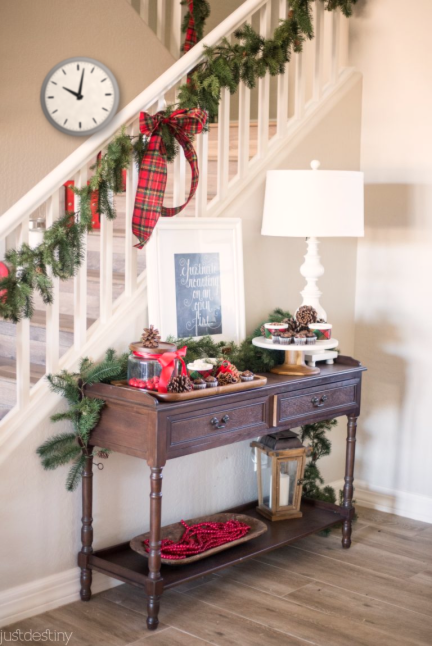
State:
10h02
